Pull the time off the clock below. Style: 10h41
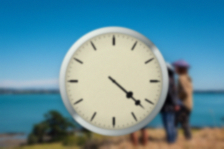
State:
4h22
